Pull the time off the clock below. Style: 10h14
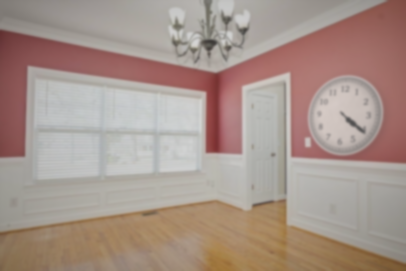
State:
4h21
